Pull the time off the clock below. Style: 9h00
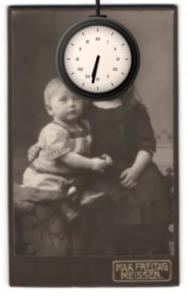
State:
6h32
